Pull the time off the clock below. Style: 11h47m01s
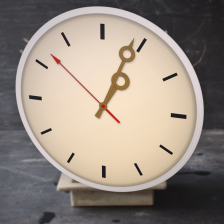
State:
1h03m52s
